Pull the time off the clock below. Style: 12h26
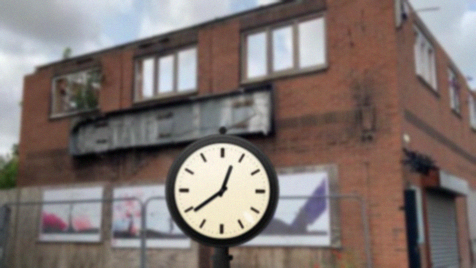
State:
12h39
